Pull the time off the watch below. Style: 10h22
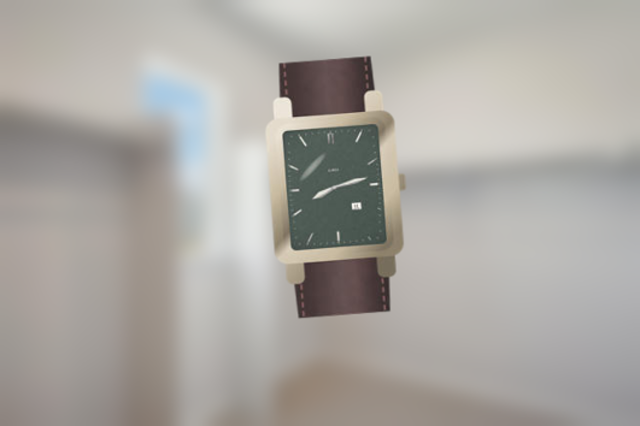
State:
8h13
